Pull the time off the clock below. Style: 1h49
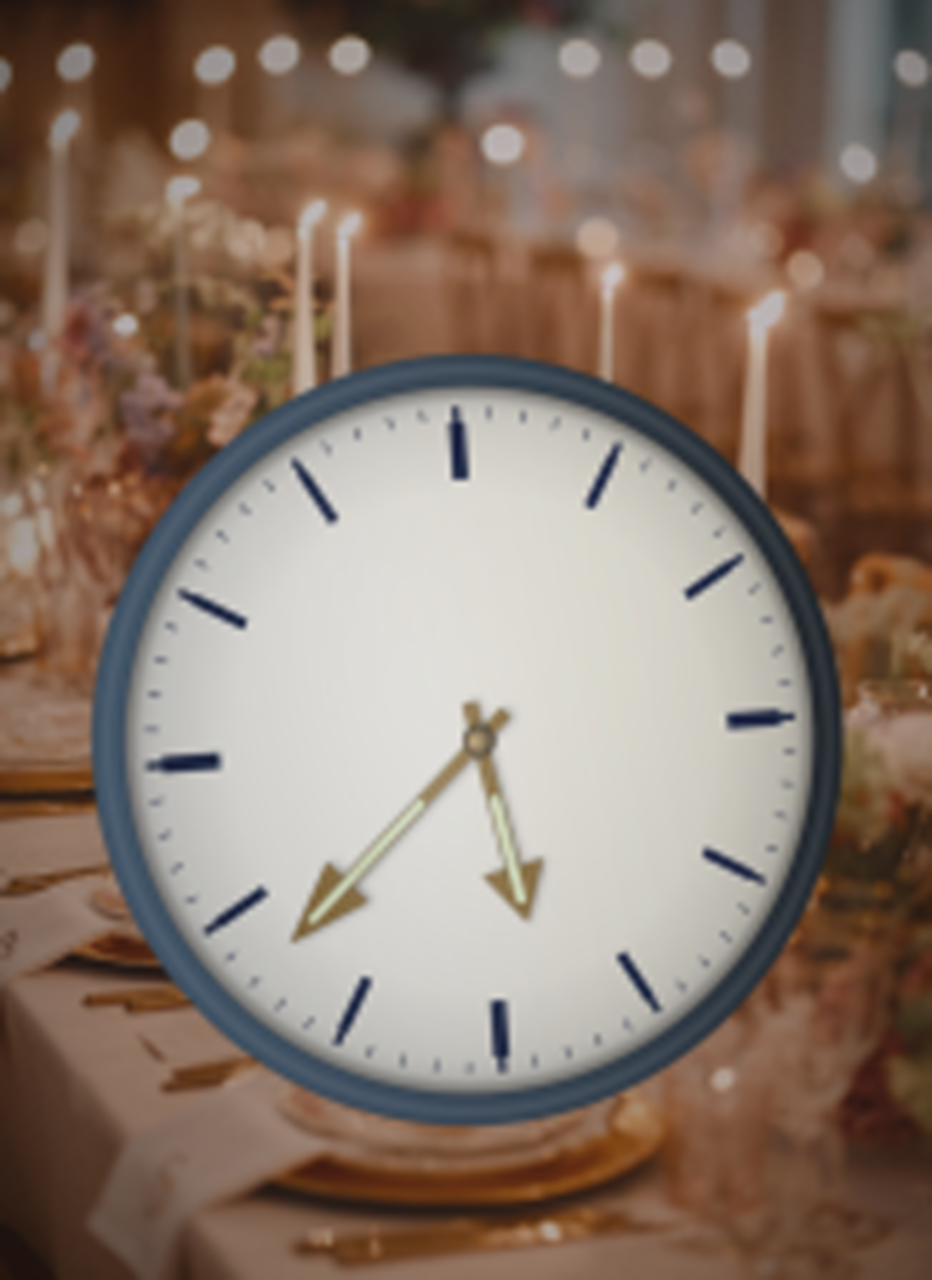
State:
5h38
